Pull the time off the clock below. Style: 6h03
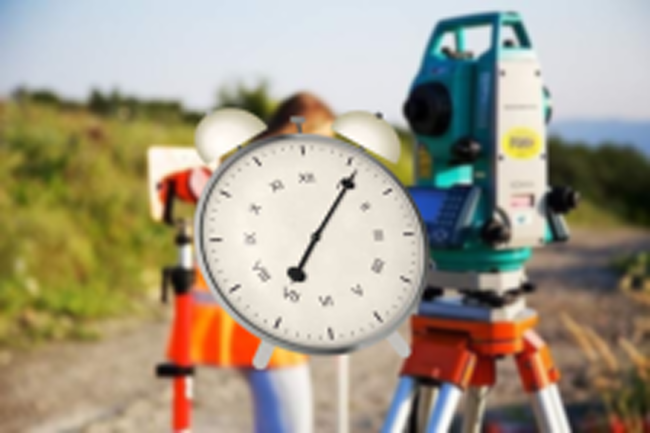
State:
7h06
